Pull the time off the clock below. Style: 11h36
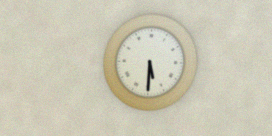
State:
5h30
